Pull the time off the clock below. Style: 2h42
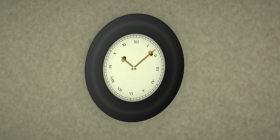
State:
10h08
